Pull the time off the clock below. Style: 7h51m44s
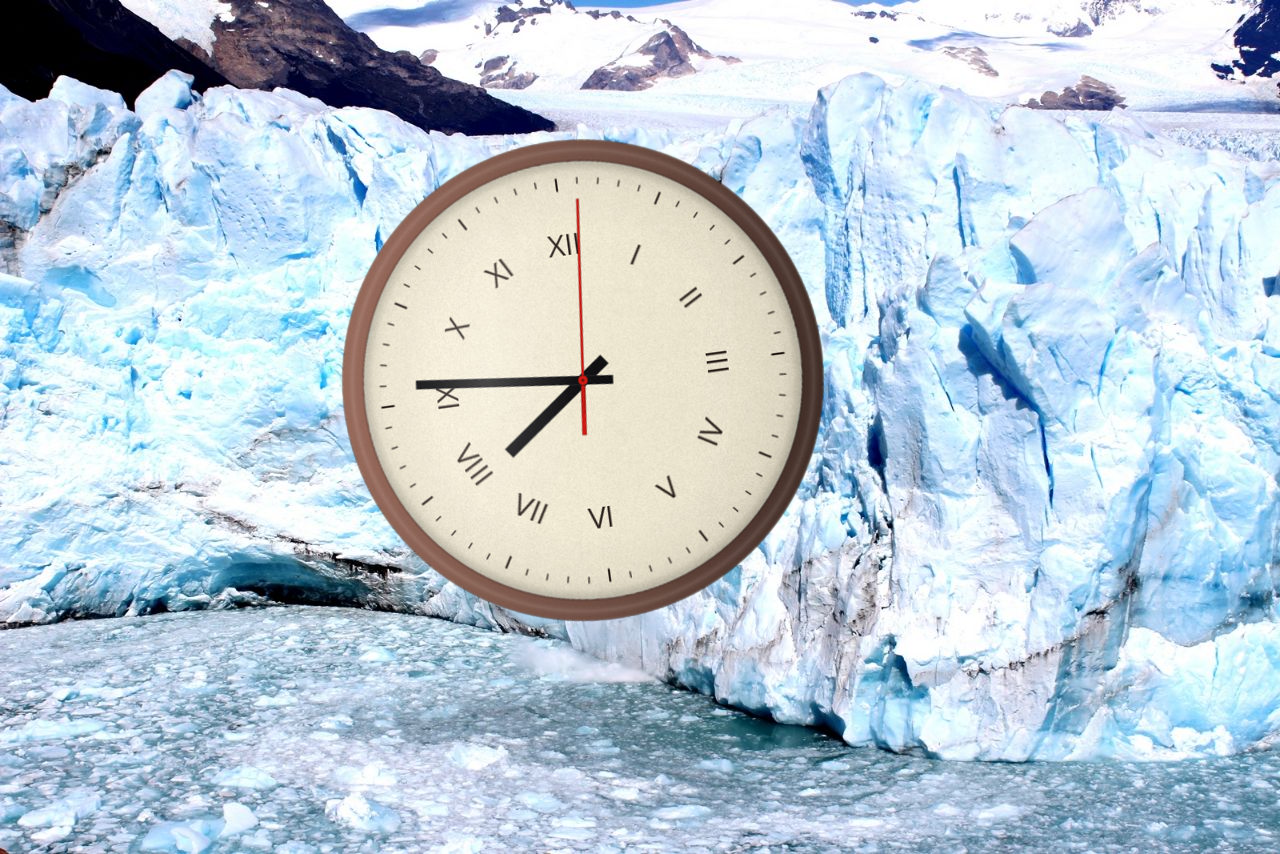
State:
7h46m01s
